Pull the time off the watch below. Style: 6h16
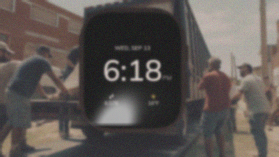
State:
6h18
